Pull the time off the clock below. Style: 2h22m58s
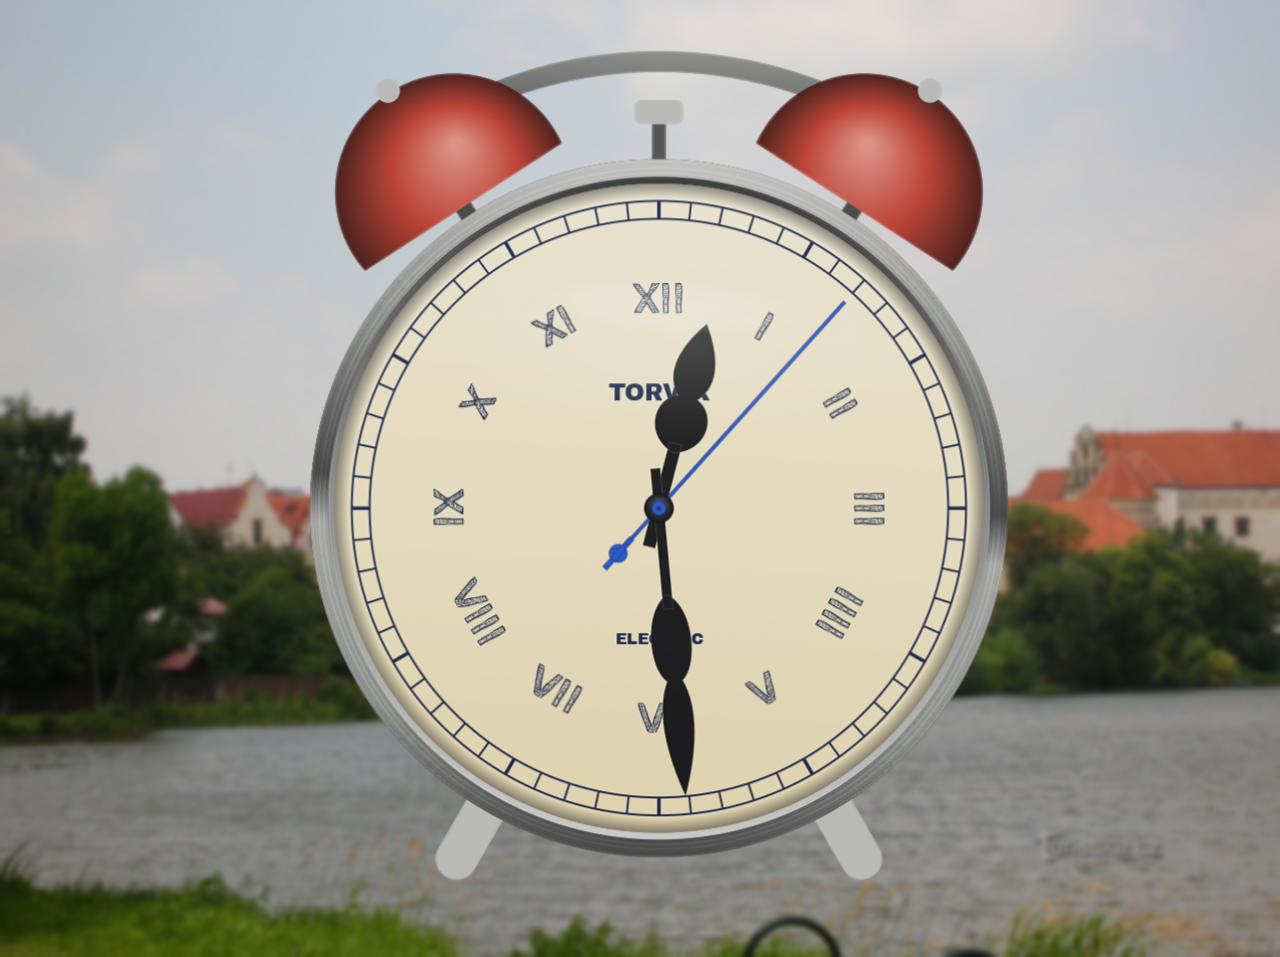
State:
12h29m07s
